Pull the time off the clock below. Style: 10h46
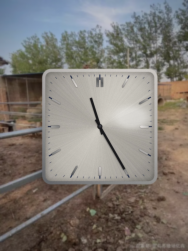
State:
11h25
